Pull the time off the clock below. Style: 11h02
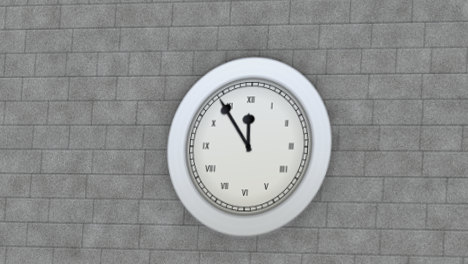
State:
11h54
